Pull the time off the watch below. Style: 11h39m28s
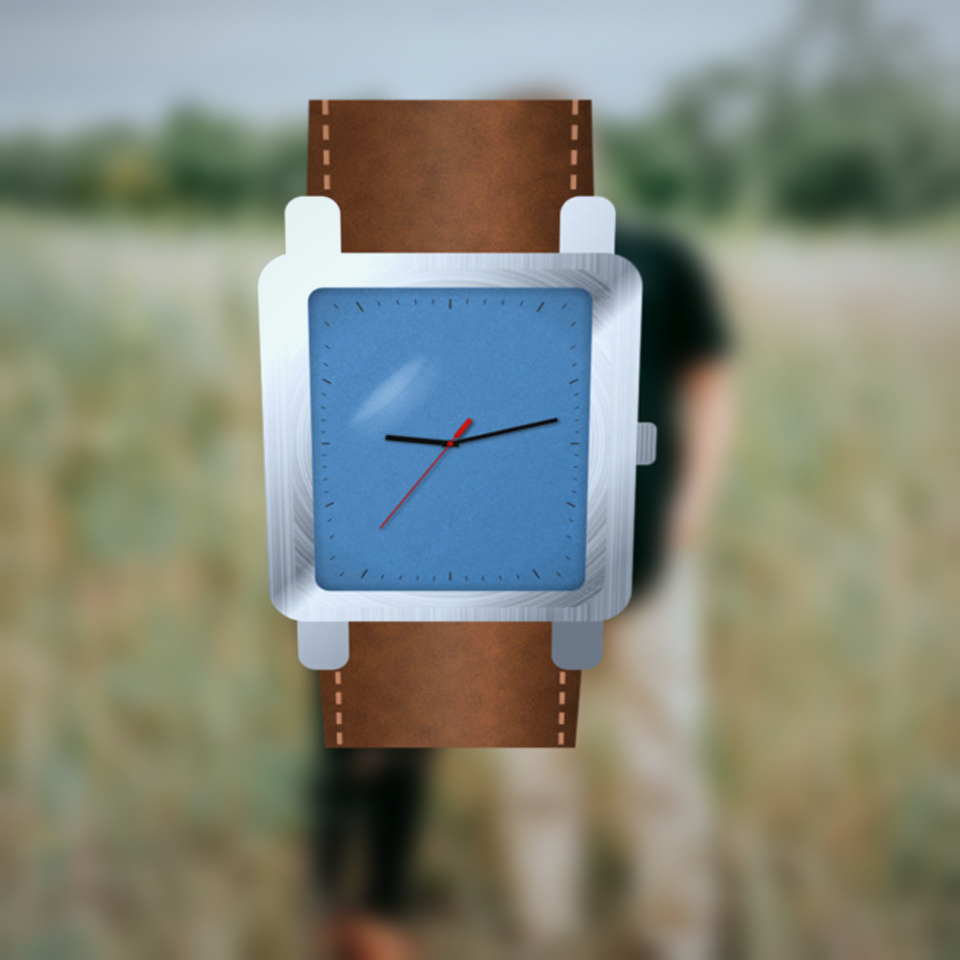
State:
9h12m36s
